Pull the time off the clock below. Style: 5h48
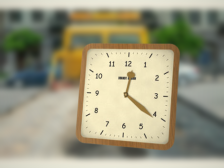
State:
12h21
